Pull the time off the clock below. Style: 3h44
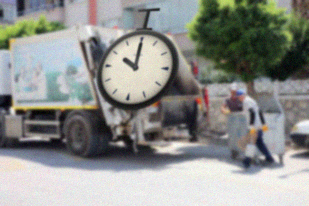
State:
10h00
